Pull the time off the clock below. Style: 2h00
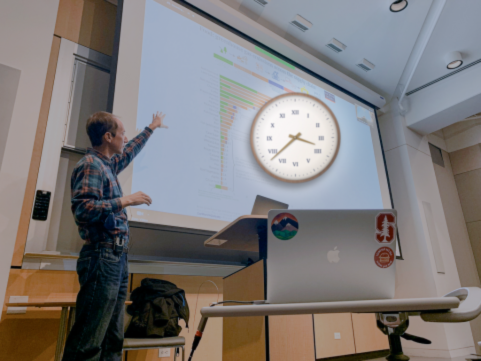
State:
3h38
